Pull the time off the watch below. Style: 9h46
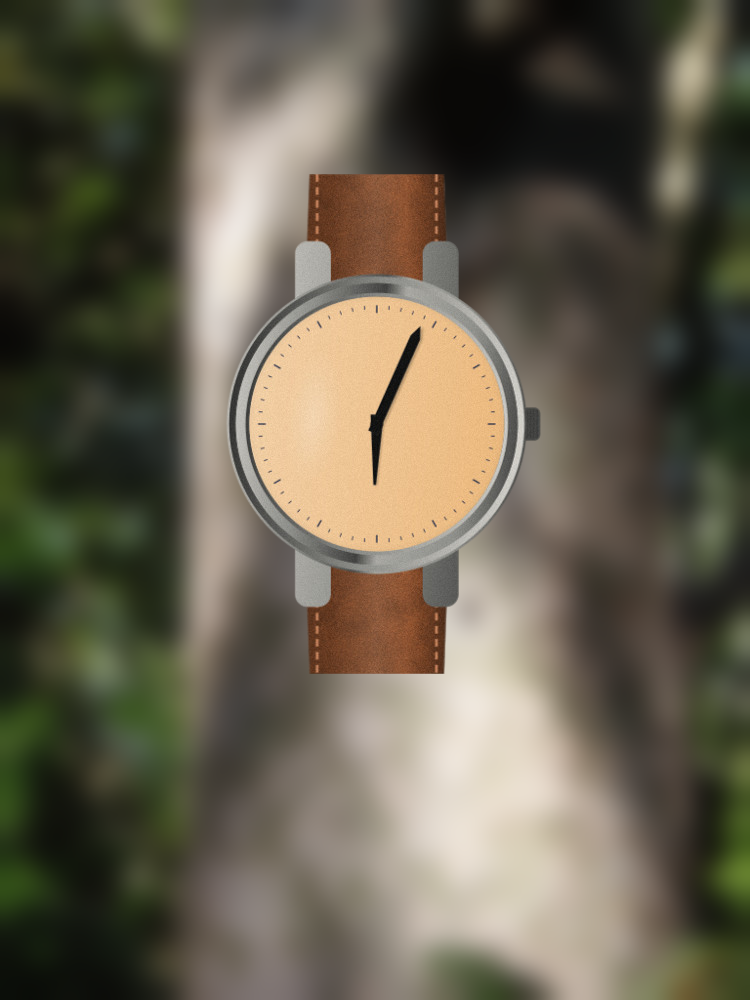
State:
6h04
